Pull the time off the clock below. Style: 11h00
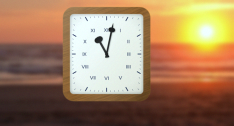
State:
11h02
